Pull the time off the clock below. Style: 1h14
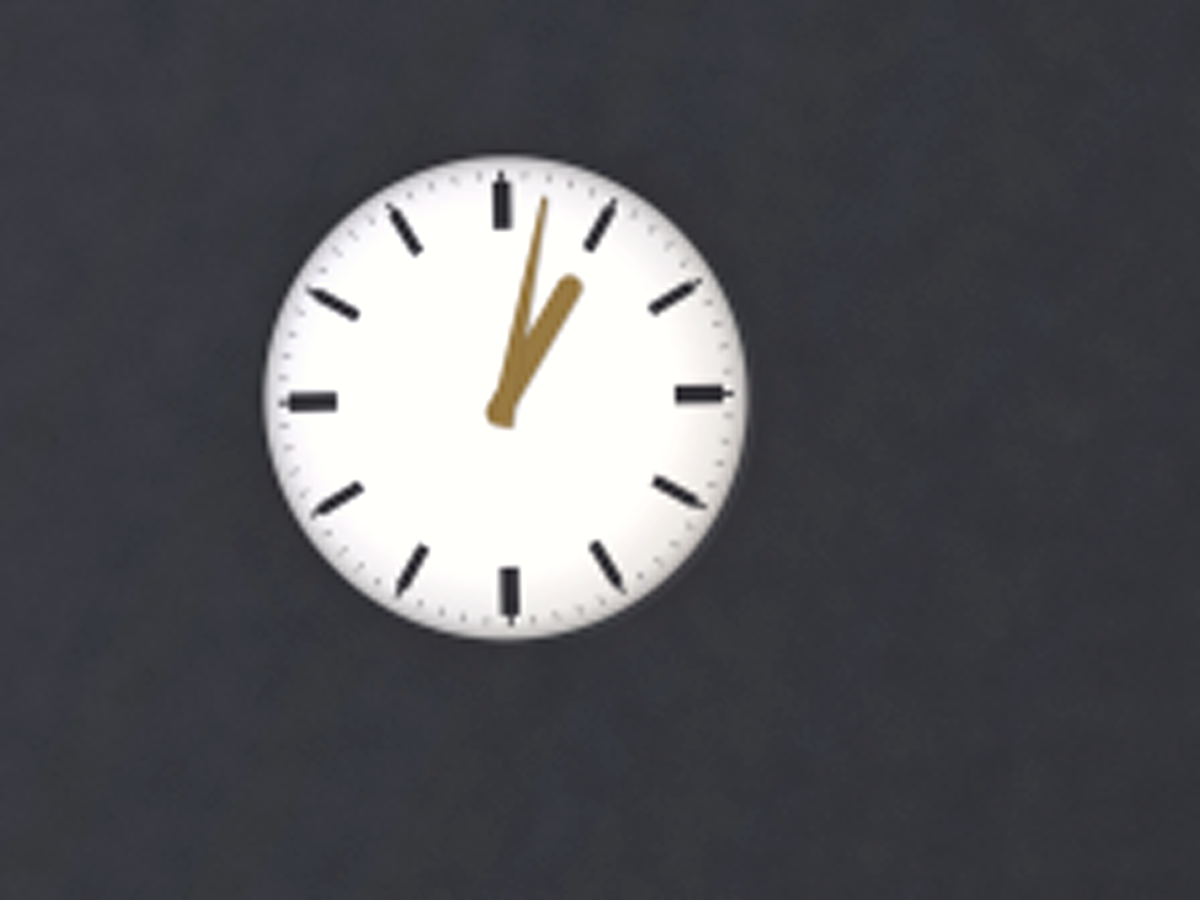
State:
1h02
